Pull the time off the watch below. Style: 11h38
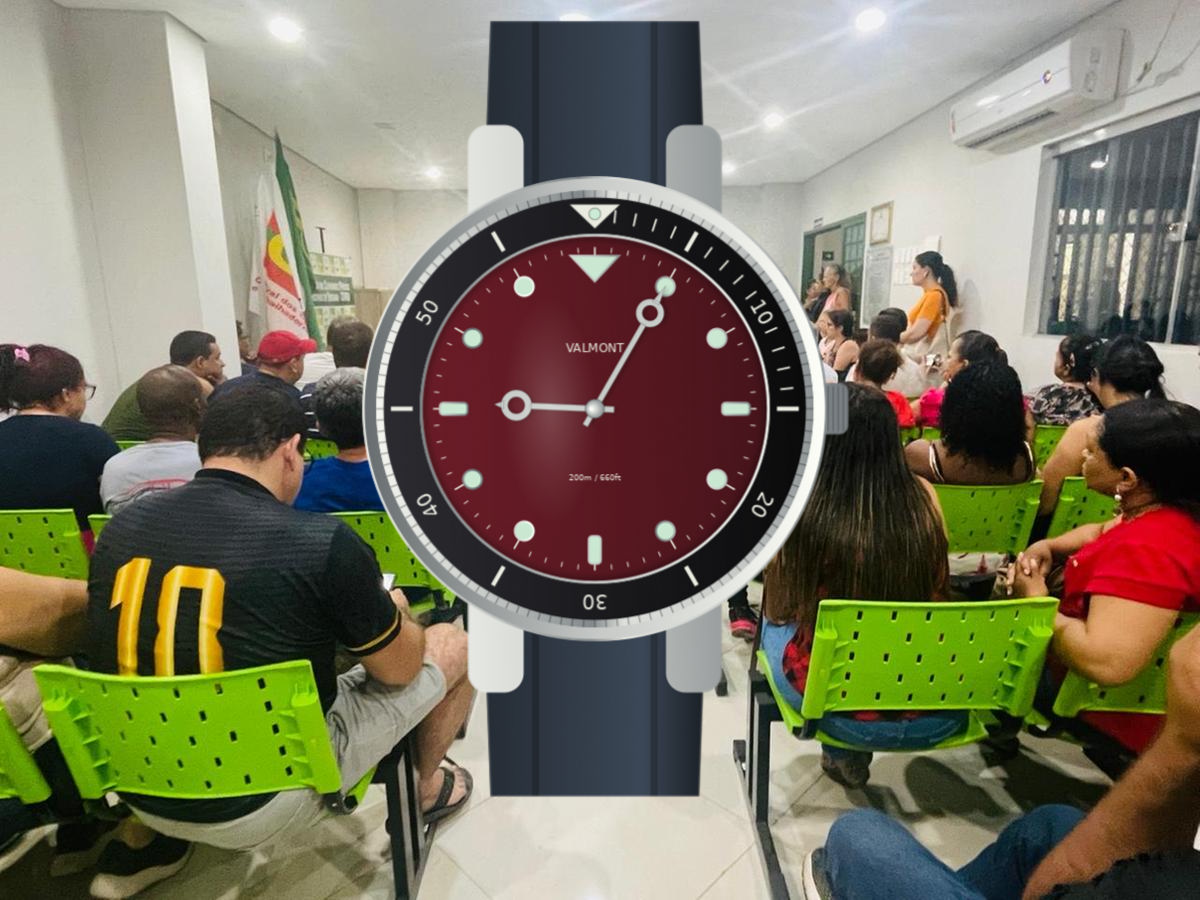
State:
9h05
